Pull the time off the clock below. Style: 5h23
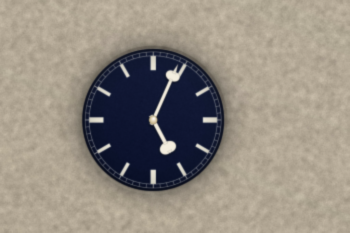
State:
5h04
